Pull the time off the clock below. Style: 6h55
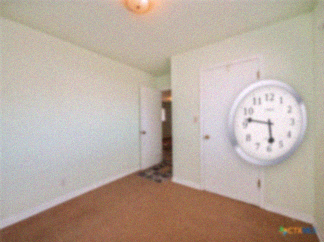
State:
5h47
